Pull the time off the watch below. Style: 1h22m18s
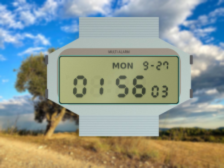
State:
1h56m03s
